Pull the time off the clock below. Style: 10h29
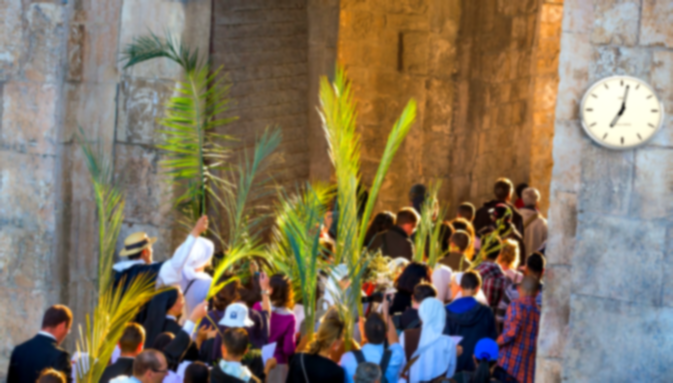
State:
7h02
